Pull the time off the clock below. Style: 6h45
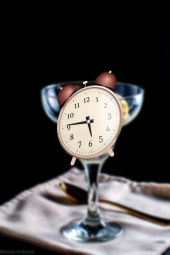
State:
5h46
